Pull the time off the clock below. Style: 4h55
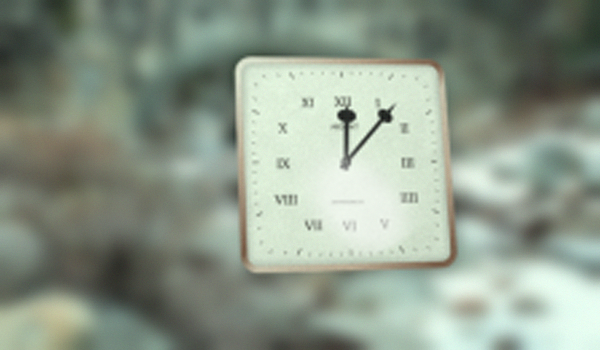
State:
12h07
